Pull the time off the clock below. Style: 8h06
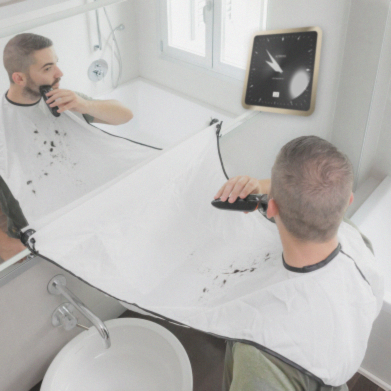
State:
9h53
